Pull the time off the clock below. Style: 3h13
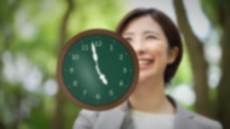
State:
4h58
